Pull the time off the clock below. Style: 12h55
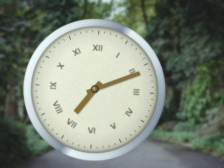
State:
7h11
